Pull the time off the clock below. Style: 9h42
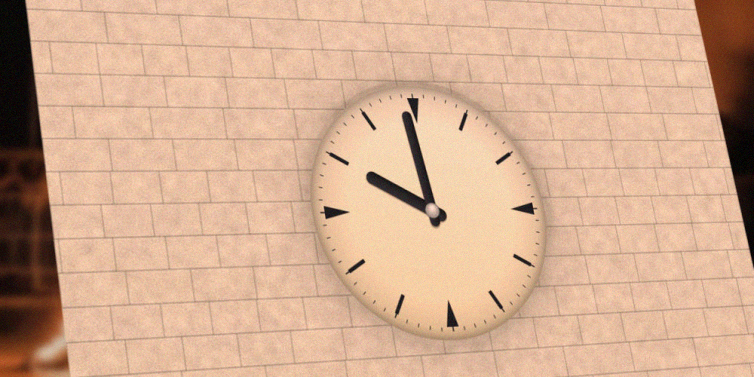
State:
9h59
